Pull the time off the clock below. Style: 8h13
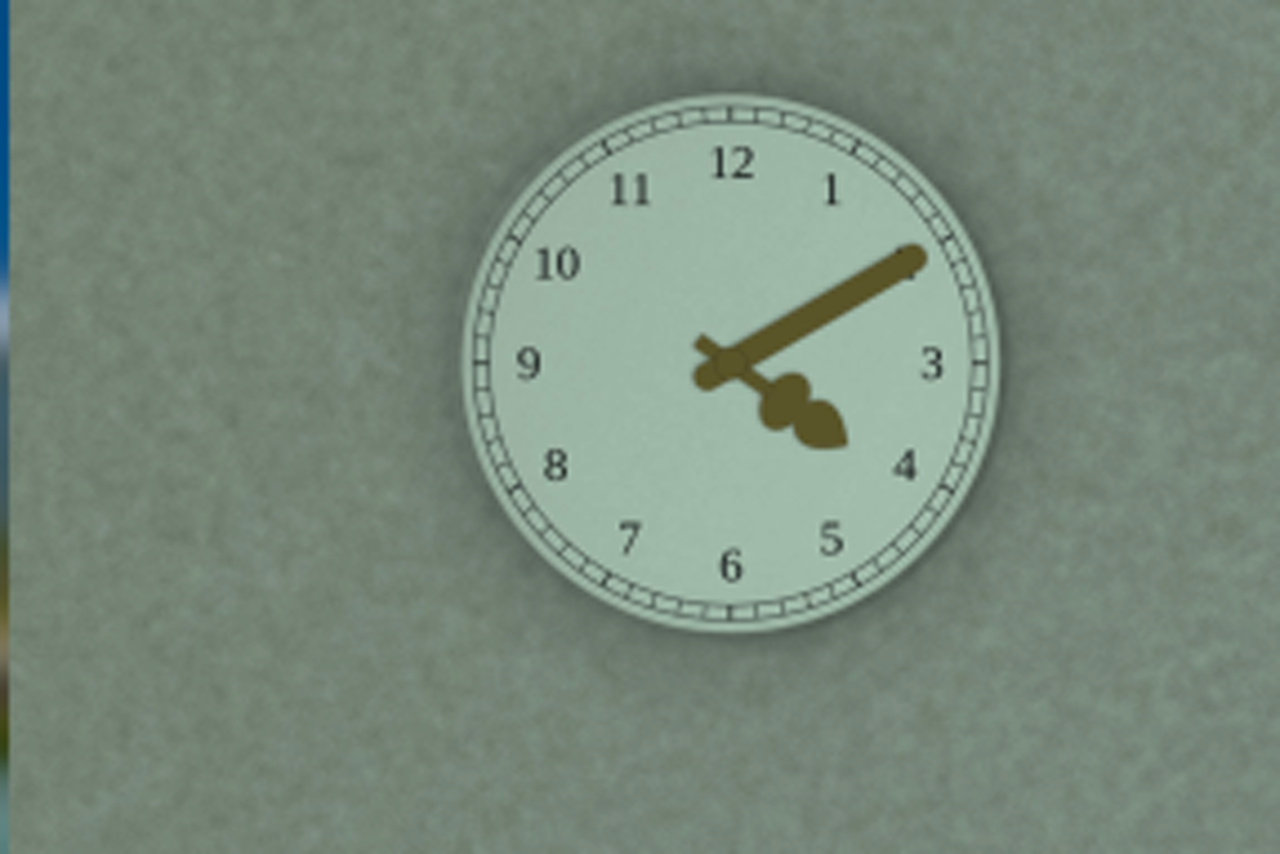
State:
4h10
